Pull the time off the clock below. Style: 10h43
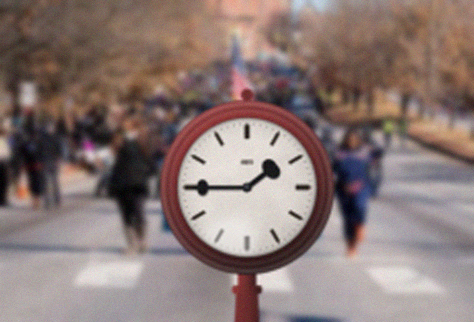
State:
1h45
